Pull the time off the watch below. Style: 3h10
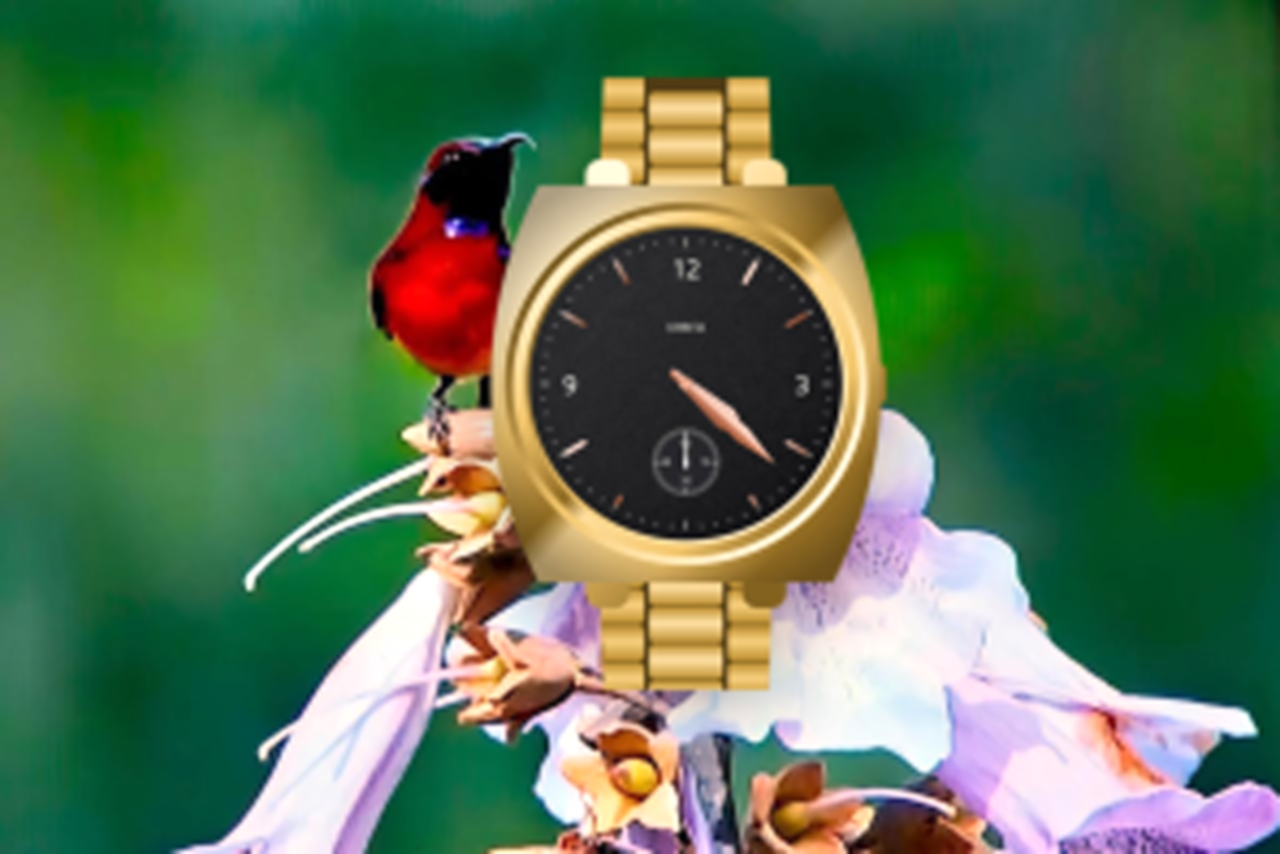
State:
4h22
